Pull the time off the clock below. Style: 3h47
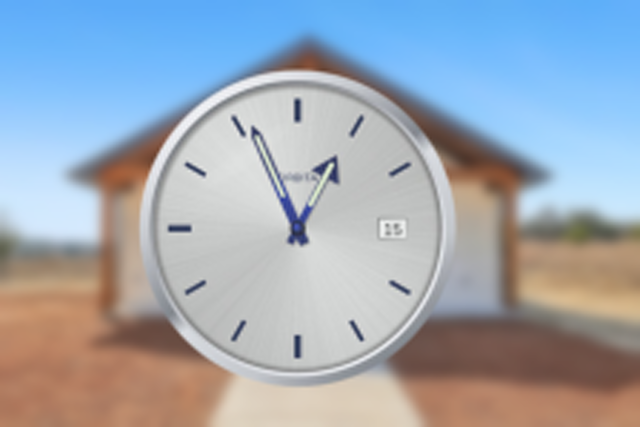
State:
12h56
